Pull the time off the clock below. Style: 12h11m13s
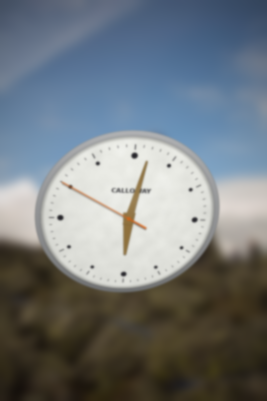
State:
6h01m50s
